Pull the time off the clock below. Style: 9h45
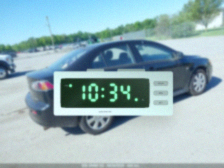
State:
10h34
